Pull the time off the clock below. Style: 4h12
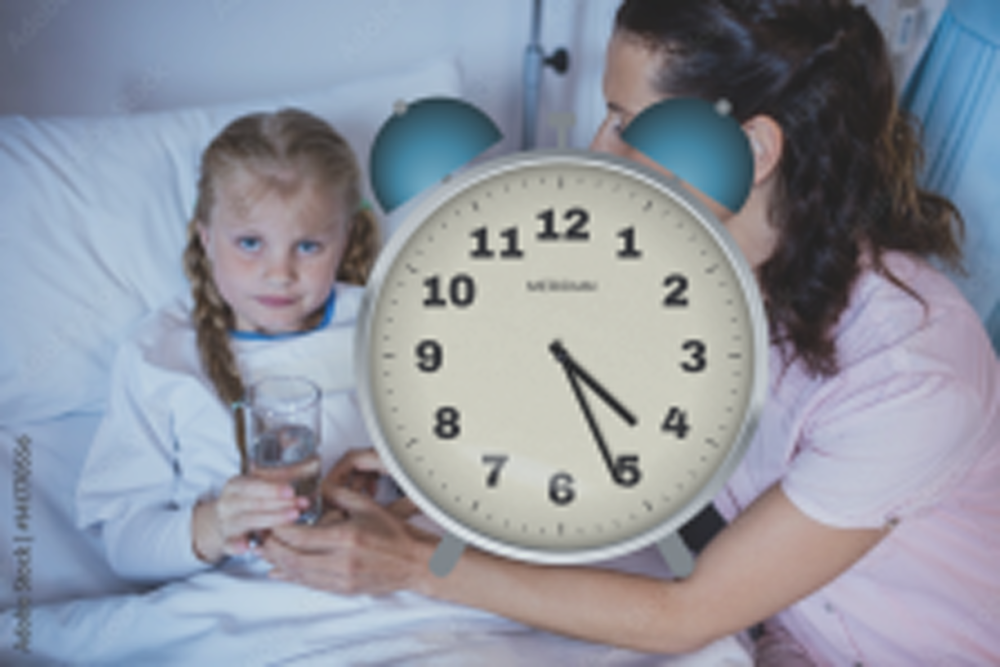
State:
4h26
